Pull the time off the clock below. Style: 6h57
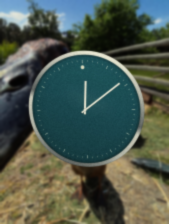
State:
12h09
